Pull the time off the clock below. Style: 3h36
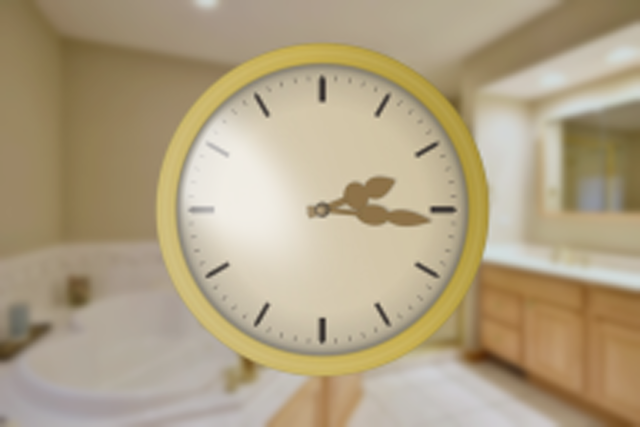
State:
2h16
